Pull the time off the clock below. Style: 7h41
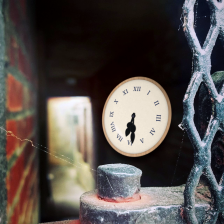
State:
6h29
